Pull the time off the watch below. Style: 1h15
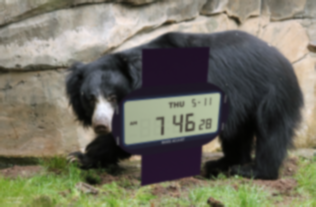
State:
7h46
